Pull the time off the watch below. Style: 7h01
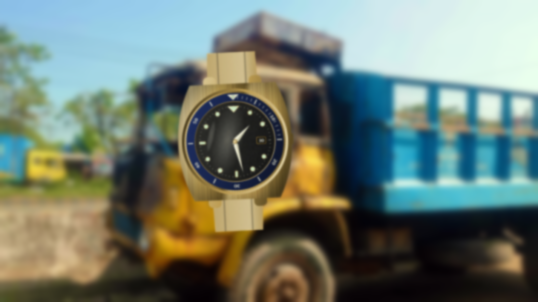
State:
1h28
